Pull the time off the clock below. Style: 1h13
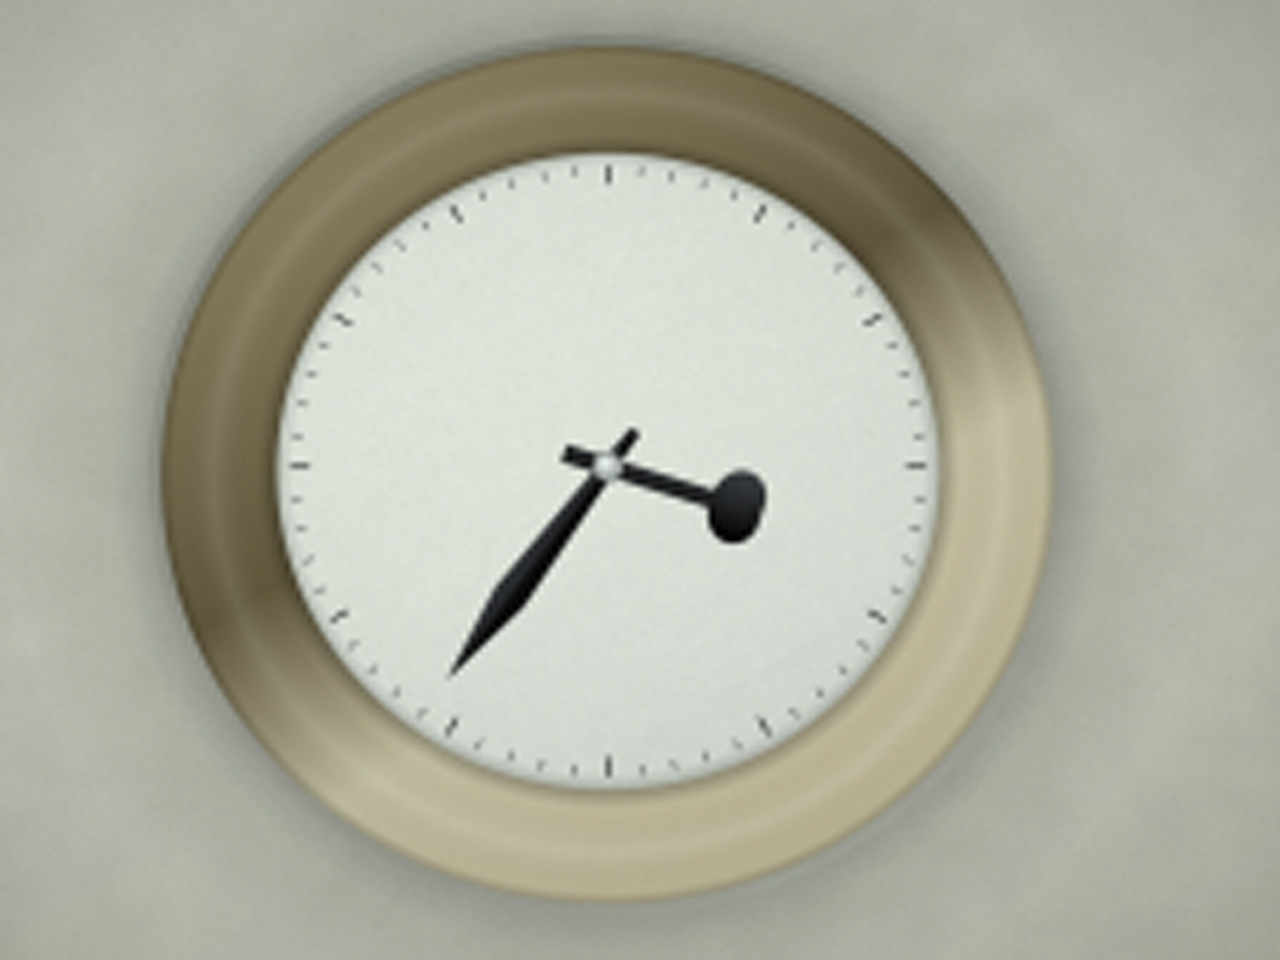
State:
3h36
